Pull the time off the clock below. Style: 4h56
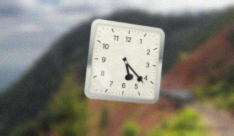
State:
5h22
